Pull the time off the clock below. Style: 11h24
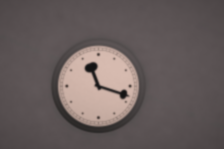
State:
11h18
